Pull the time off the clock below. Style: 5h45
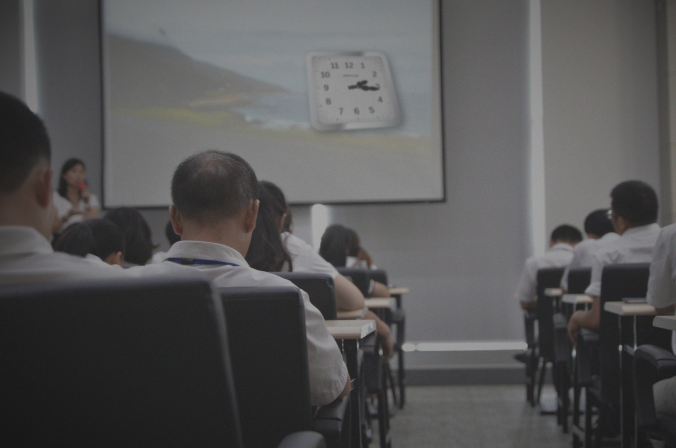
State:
2h16
